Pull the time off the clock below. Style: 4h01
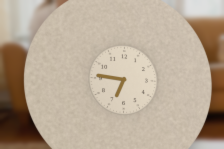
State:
6h46
